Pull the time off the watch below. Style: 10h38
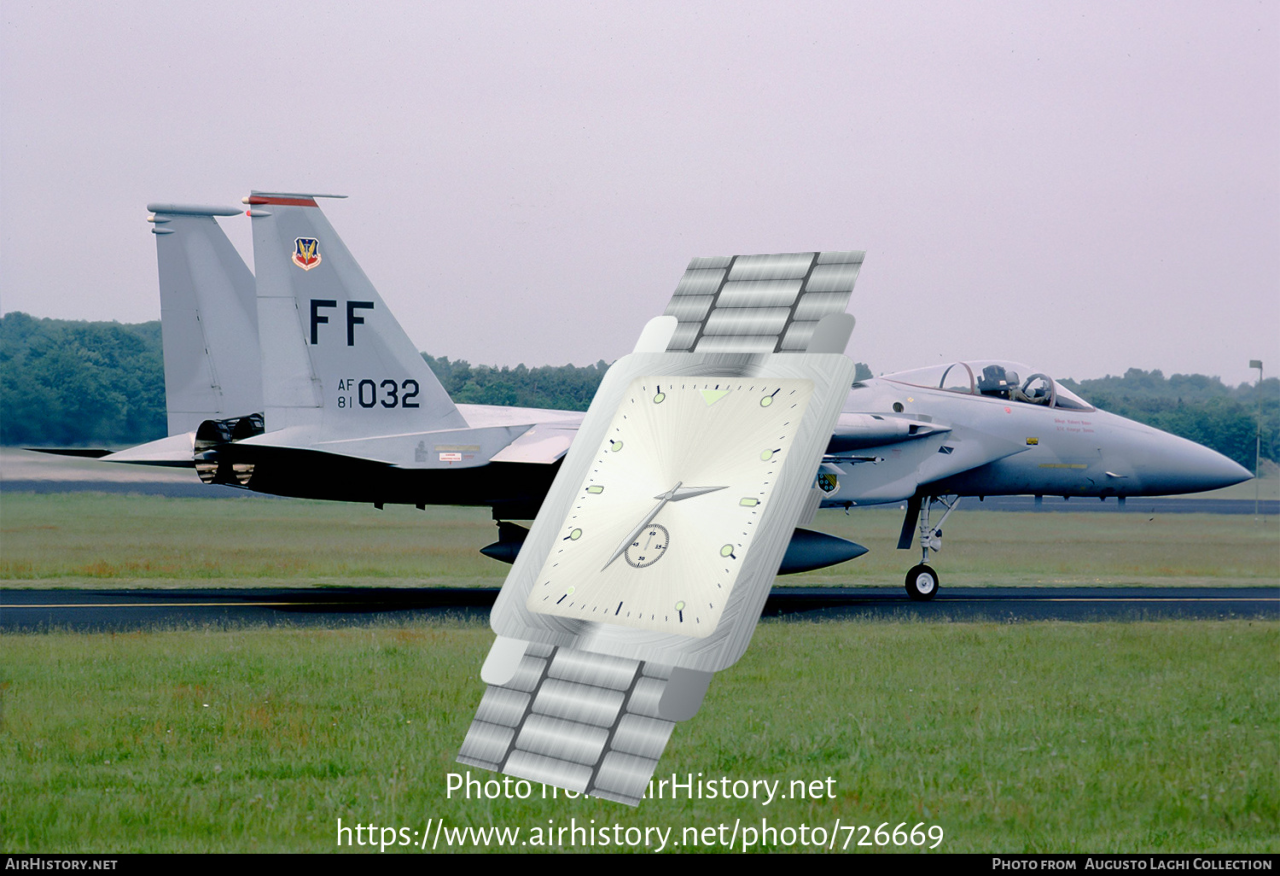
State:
2h34
